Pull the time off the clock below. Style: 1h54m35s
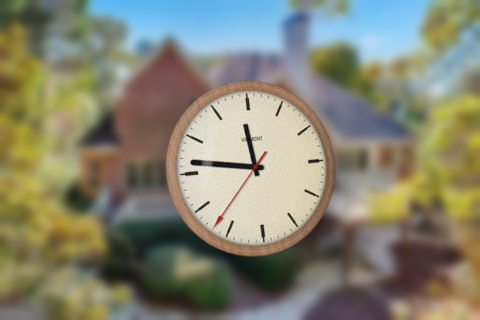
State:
11h46m37s
